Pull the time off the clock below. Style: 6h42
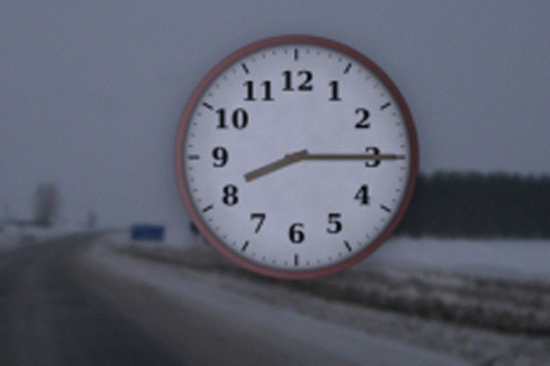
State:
8h15
